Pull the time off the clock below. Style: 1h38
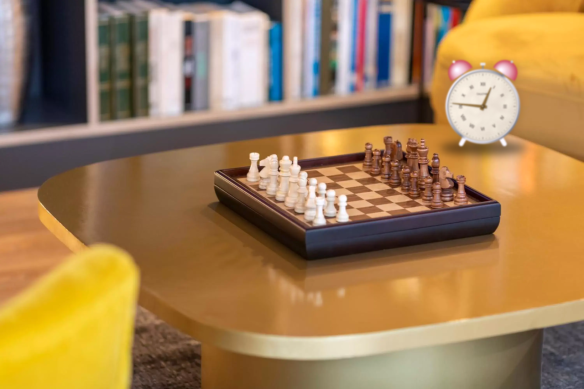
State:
12h46
